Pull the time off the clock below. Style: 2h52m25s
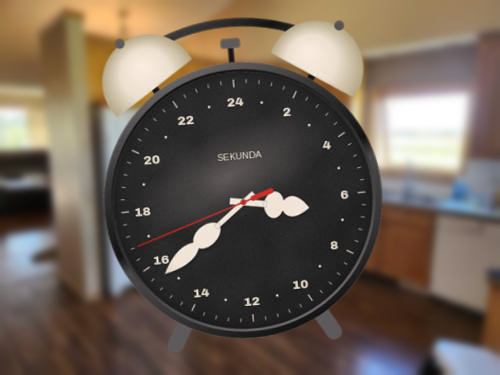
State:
6h38m42s
